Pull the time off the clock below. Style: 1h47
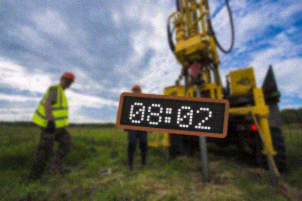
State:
8h02
